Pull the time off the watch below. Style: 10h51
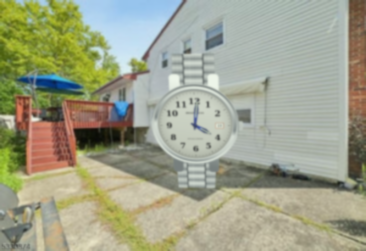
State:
4h01
